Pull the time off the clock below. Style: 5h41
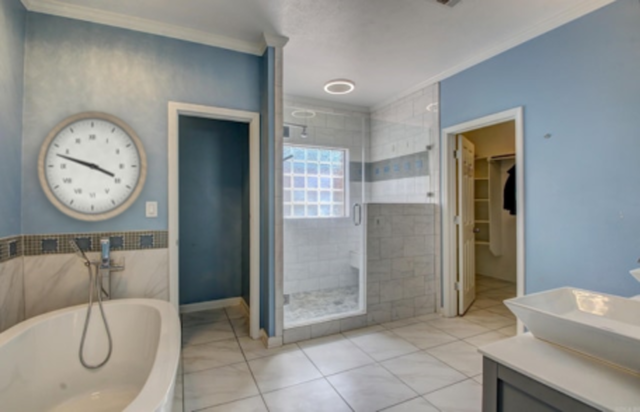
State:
3h48
